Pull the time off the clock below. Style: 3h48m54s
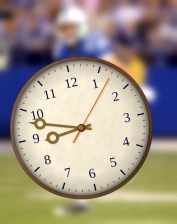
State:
8h48m07s
